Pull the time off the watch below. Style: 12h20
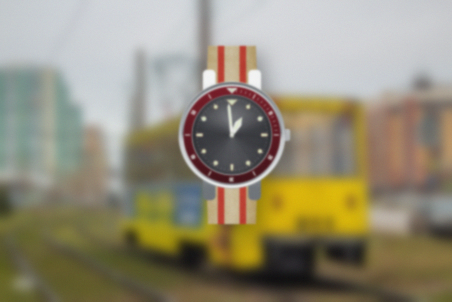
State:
12h59
